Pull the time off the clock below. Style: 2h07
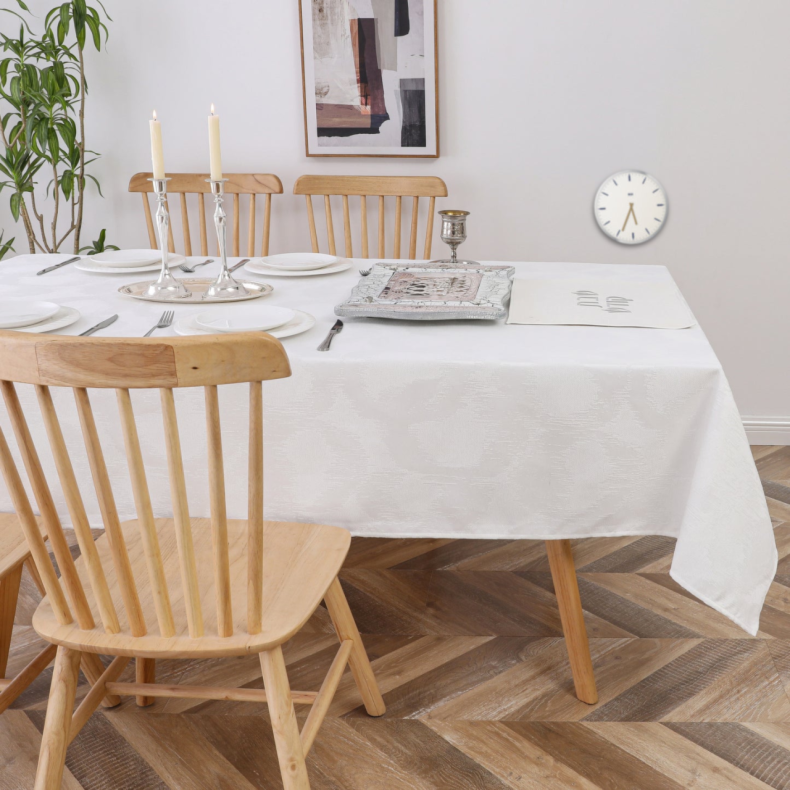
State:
5h34
